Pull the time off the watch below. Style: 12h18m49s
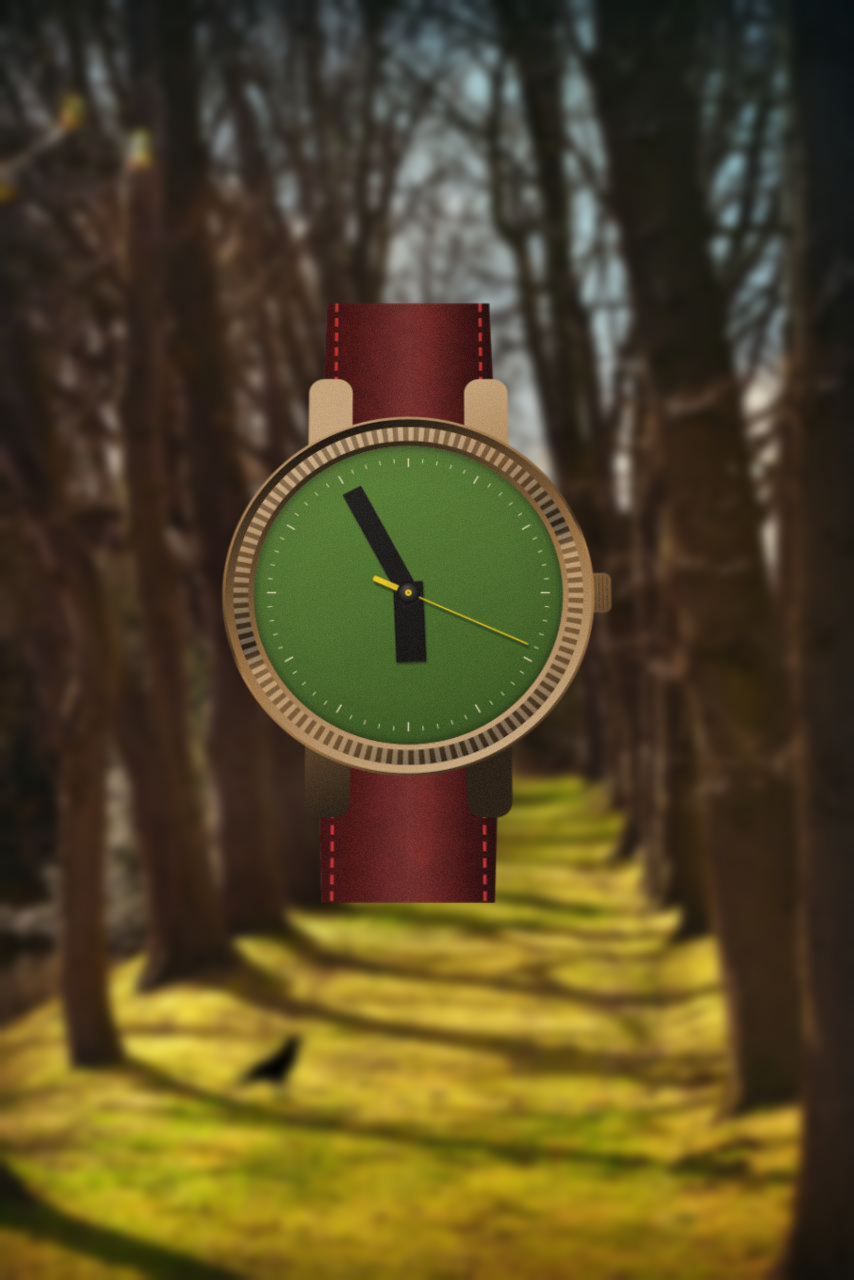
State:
5h55m19s
